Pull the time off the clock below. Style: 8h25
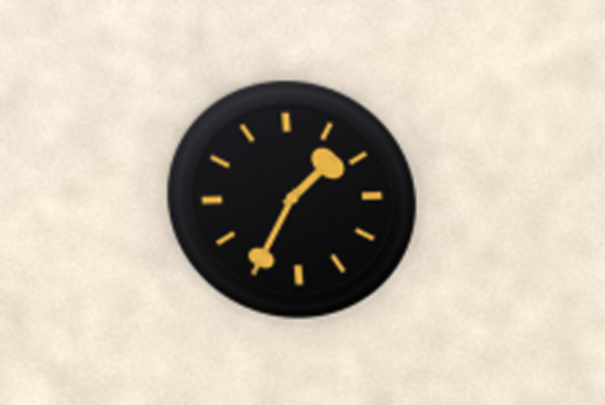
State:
1h35
